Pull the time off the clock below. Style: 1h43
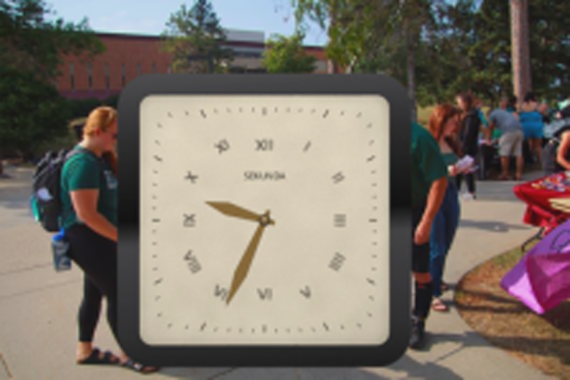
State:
9h34
